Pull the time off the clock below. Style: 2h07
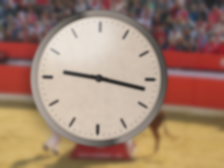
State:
9h17
